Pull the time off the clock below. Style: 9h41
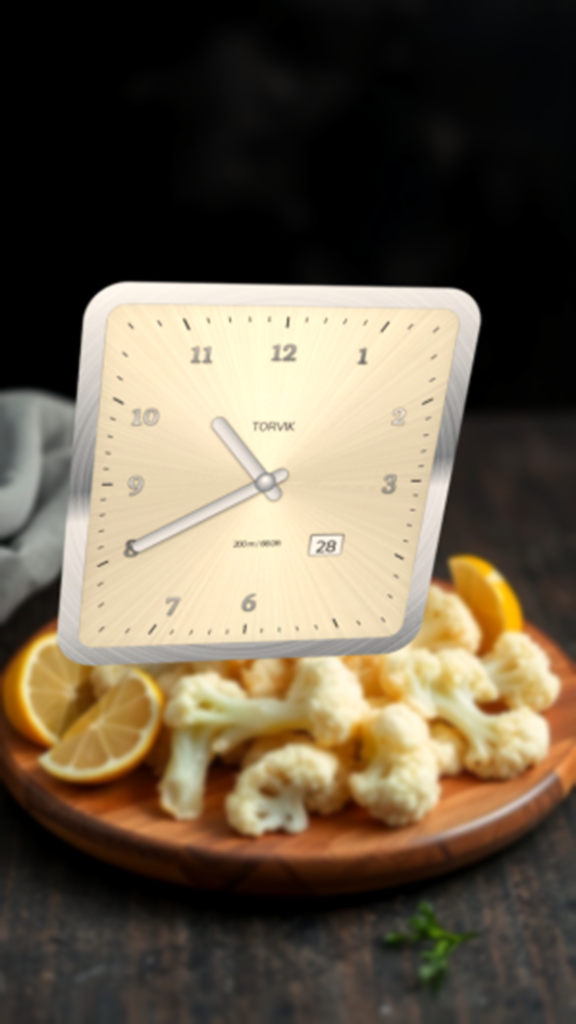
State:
10h40
